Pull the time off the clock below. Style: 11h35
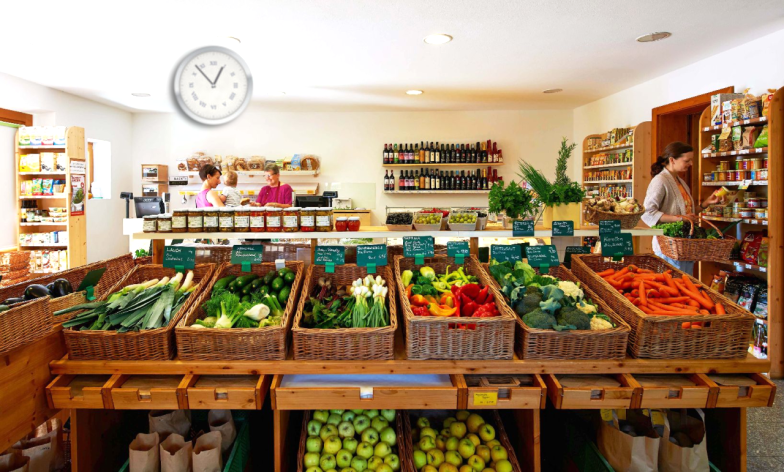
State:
12h53
